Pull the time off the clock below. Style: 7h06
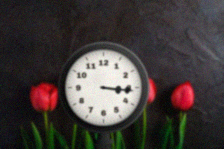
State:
3h16
